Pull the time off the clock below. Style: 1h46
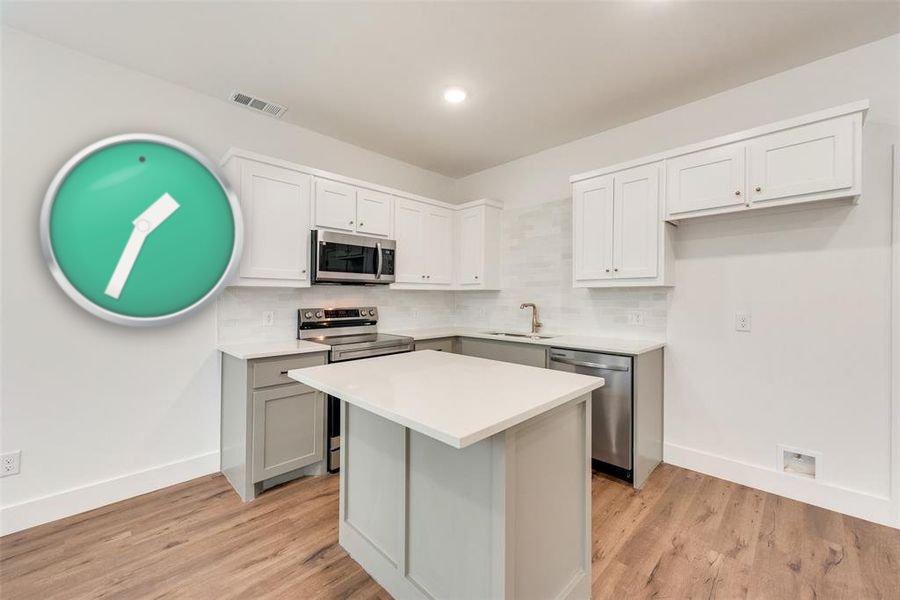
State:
1h34
